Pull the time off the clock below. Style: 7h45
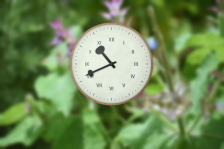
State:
10h41
